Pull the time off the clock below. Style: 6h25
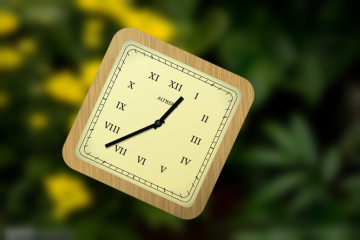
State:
12h37
